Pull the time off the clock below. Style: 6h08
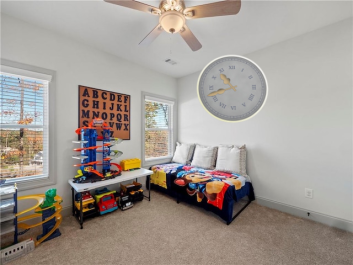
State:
10h42
